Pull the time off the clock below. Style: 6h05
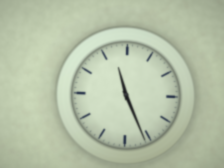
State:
11h26
